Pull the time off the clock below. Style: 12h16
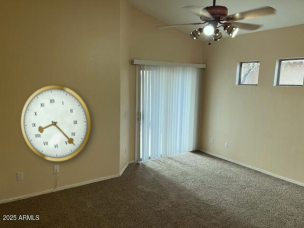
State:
8h23
